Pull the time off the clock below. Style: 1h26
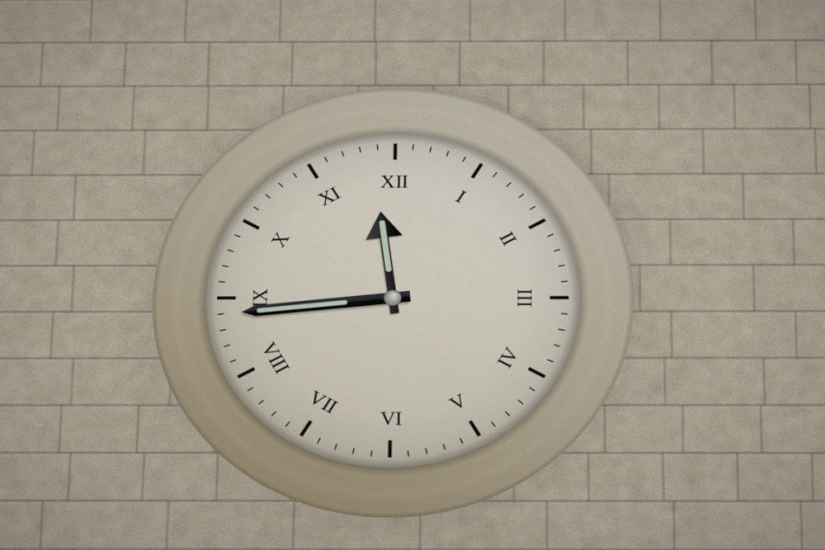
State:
11h44
